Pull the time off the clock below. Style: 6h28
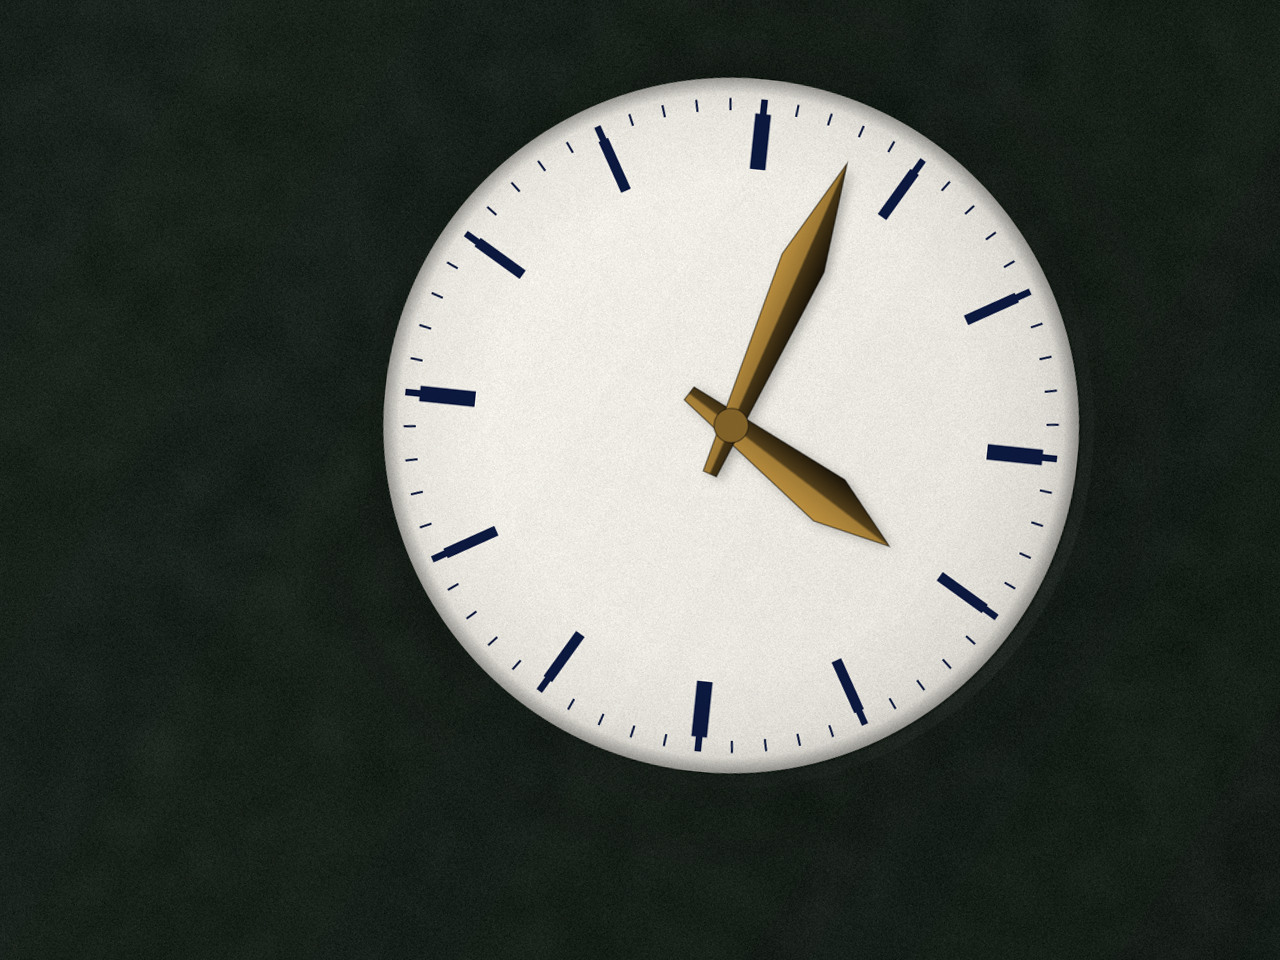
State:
4h03
